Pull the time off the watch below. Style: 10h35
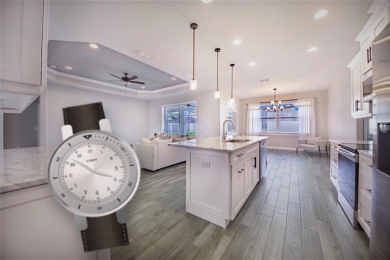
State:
3h52
